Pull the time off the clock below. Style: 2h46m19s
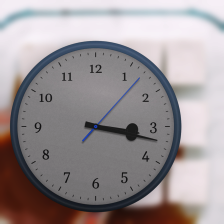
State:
3h17m07s
